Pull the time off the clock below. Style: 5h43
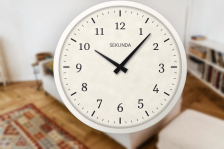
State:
10h07
